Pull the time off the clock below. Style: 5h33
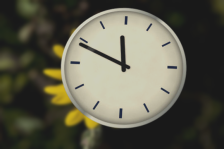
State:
11h49
